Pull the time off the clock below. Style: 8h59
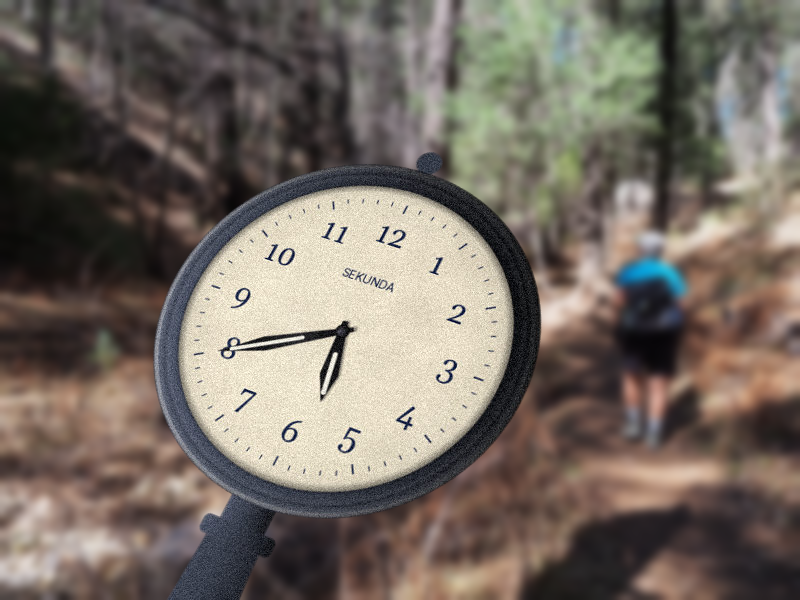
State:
5h40
